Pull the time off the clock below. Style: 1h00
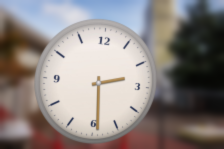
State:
2h29
